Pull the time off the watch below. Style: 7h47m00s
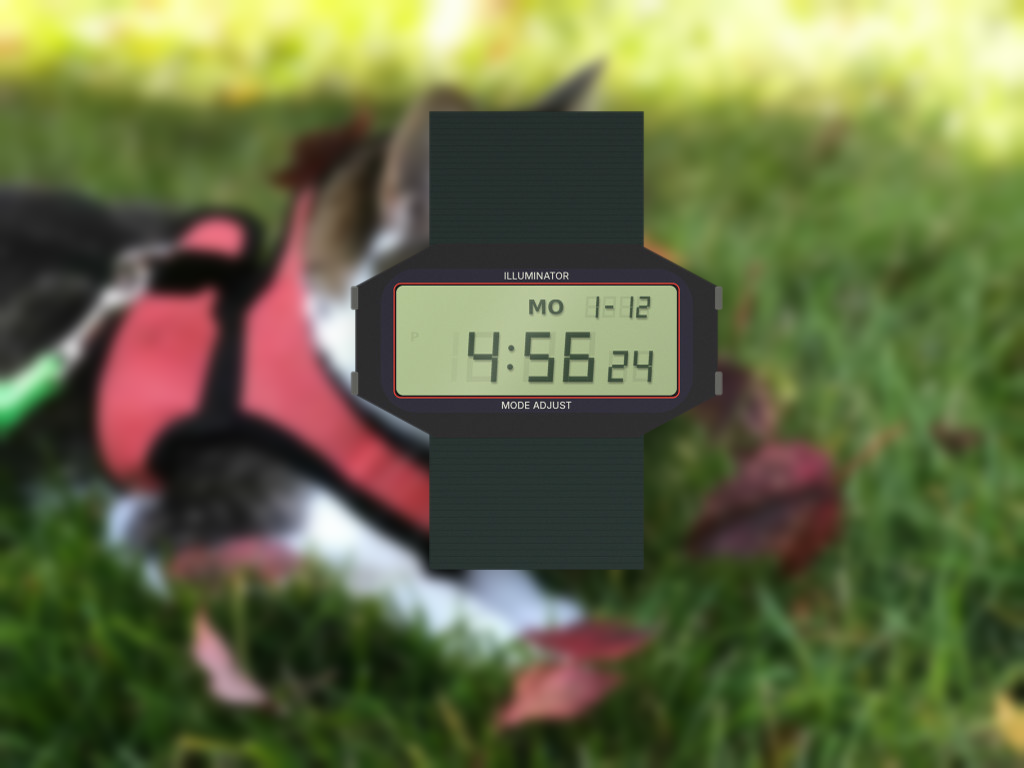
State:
4h56m24s
